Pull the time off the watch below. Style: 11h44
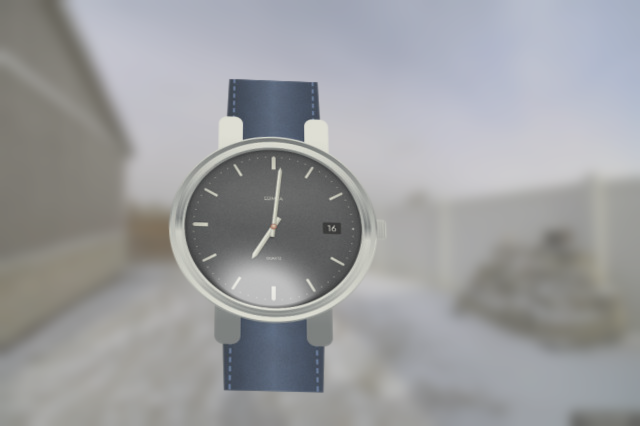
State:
7h01
